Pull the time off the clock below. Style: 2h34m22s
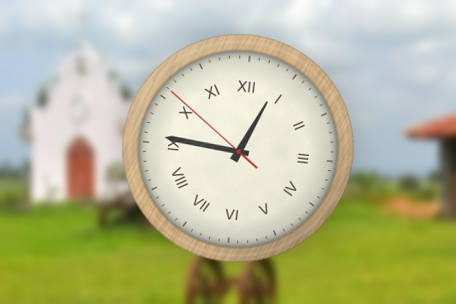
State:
12h45m51s
